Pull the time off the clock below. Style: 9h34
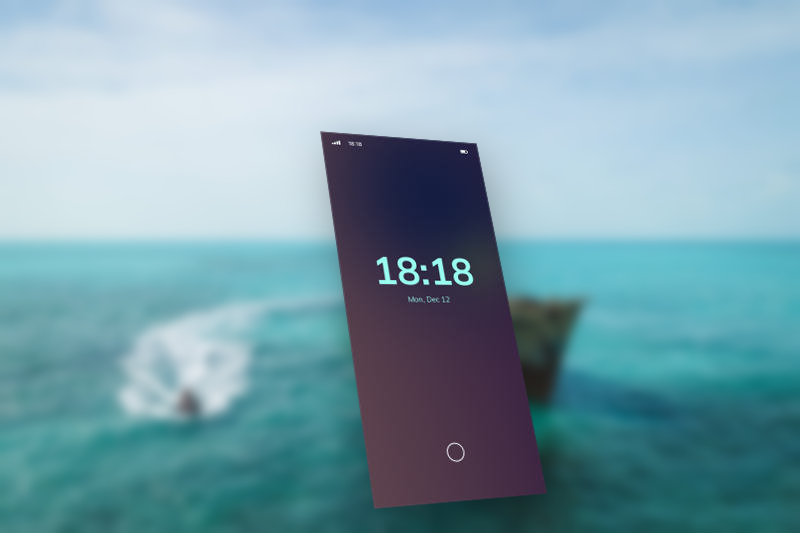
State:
18h18
